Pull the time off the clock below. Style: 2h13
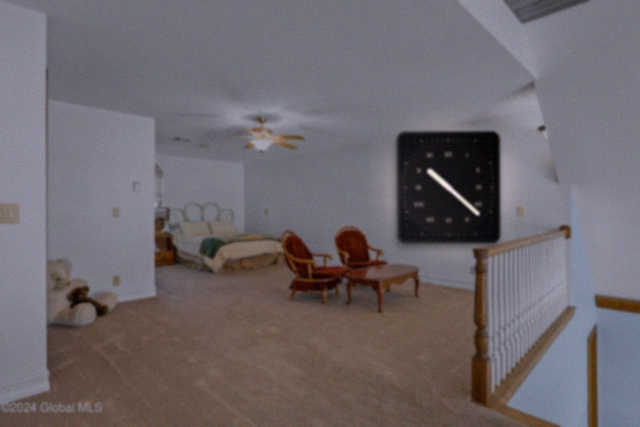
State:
10h22
